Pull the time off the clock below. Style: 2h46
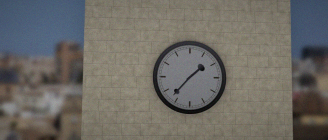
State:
1h37
